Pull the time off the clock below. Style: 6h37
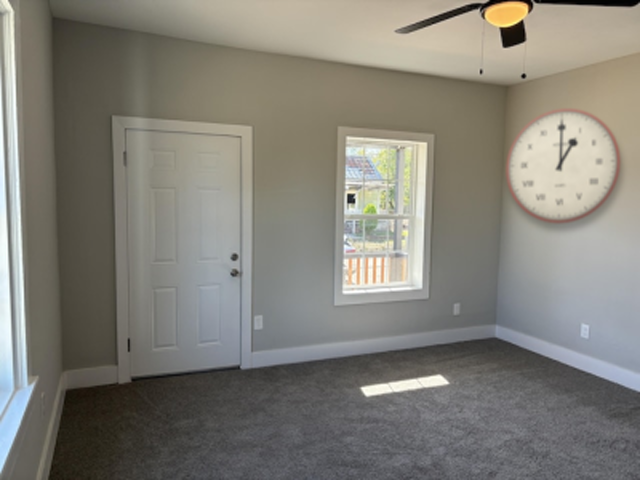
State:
1h00
